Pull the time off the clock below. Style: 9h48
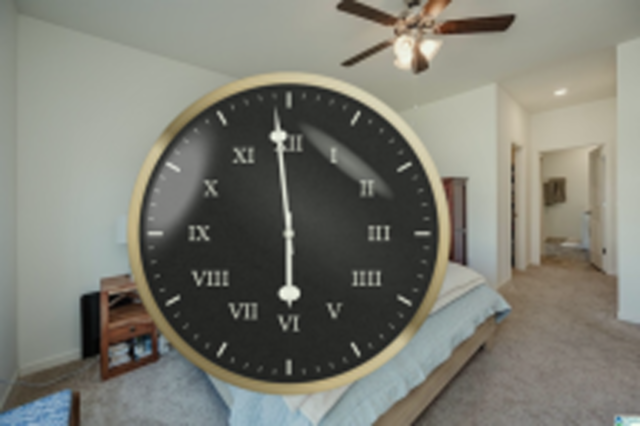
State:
5h59
